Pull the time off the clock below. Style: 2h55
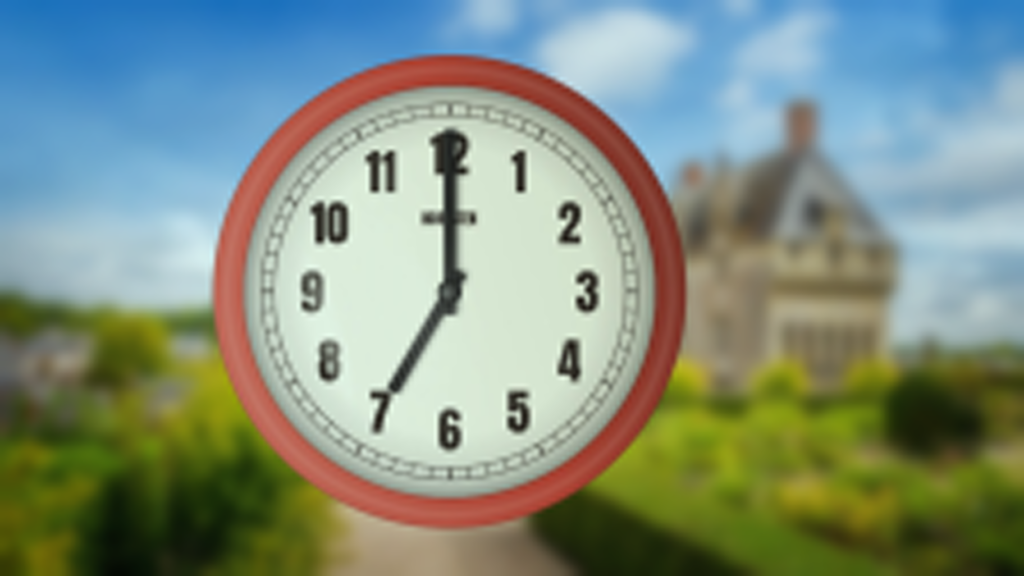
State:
7h00
